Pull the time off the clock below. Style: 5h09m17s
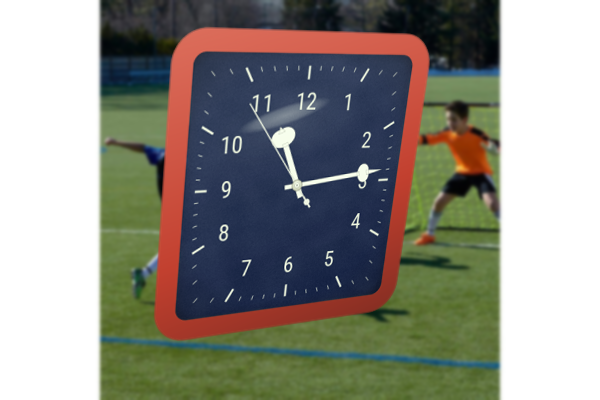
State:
11h13m54s
